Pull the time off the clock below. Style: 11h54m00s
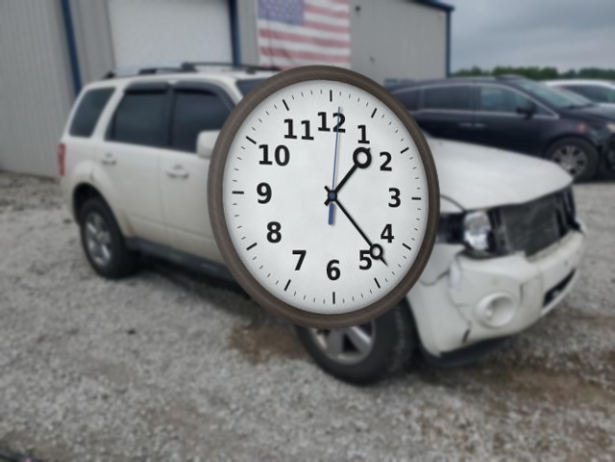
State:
1h23m01s
